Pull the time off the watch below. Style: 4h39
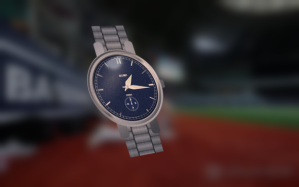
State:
1h16
